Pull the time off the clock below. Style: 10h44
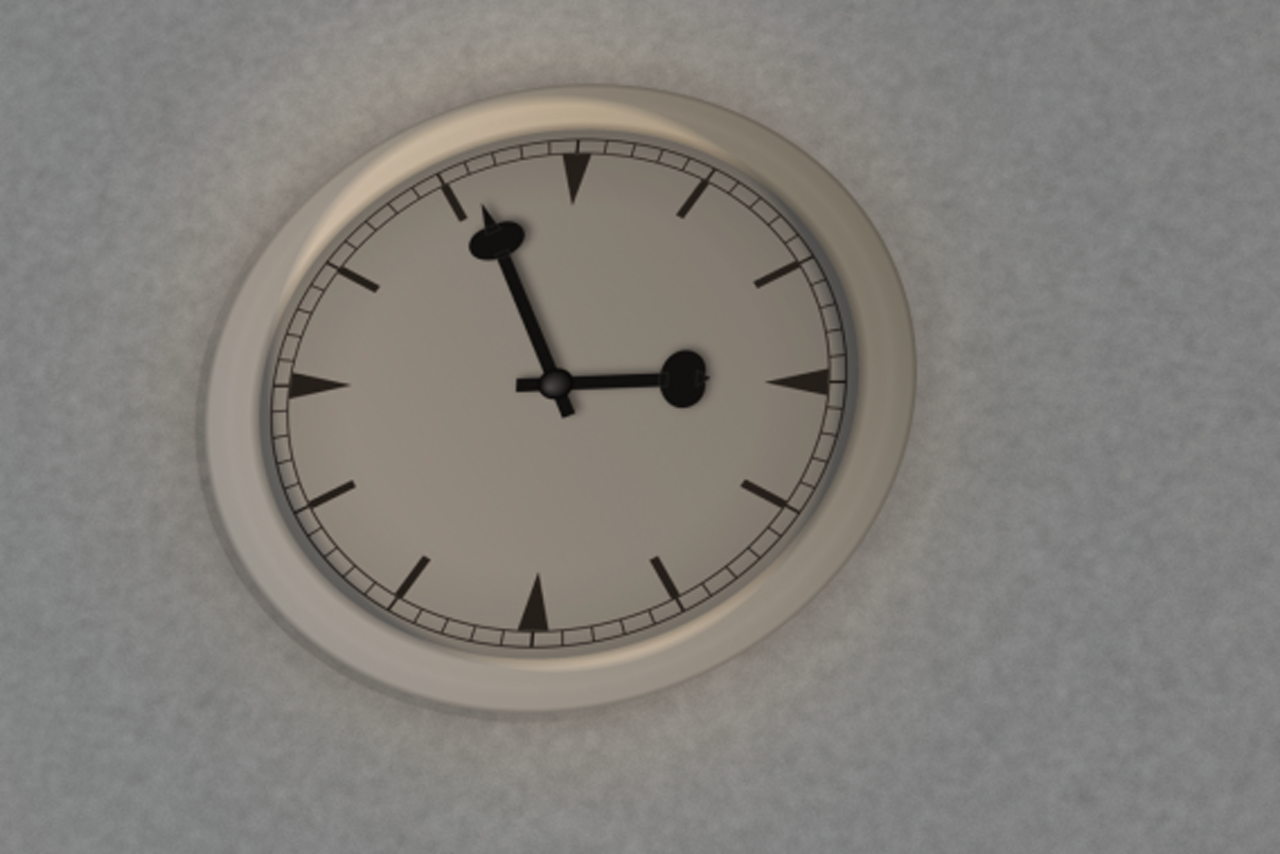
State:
2h56
